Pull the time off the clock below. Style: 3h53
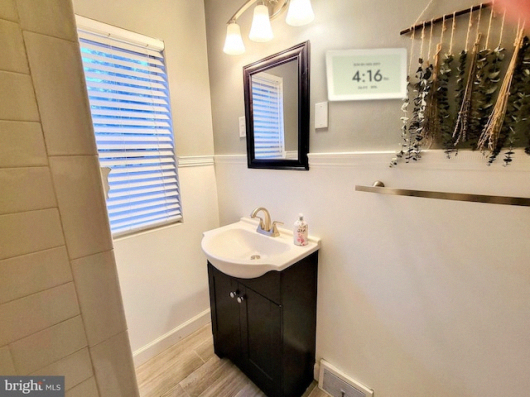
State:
4h16
